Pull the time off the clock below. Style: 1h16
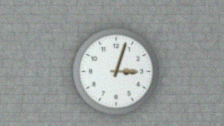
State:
3h03
